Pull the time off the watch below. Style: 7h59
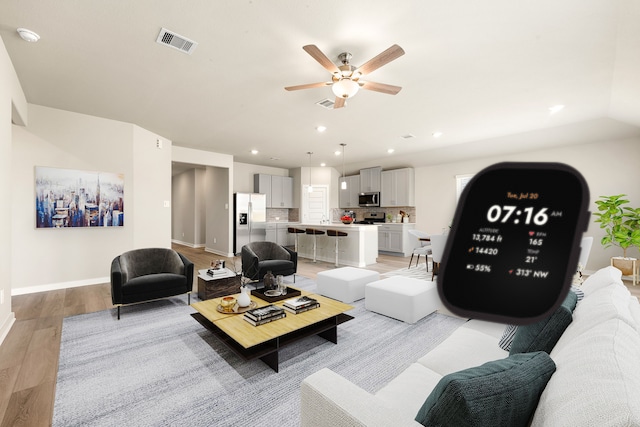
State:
7h16
